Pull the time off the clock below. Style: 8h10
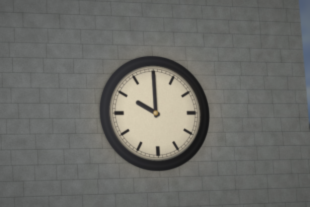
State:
10h00
